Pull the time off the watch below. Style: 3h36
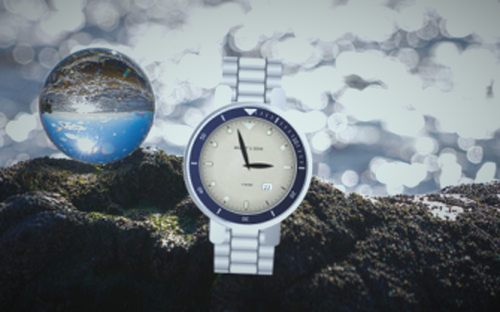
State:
2h57
